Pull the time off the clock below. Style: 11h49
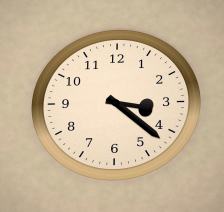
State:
3h22
